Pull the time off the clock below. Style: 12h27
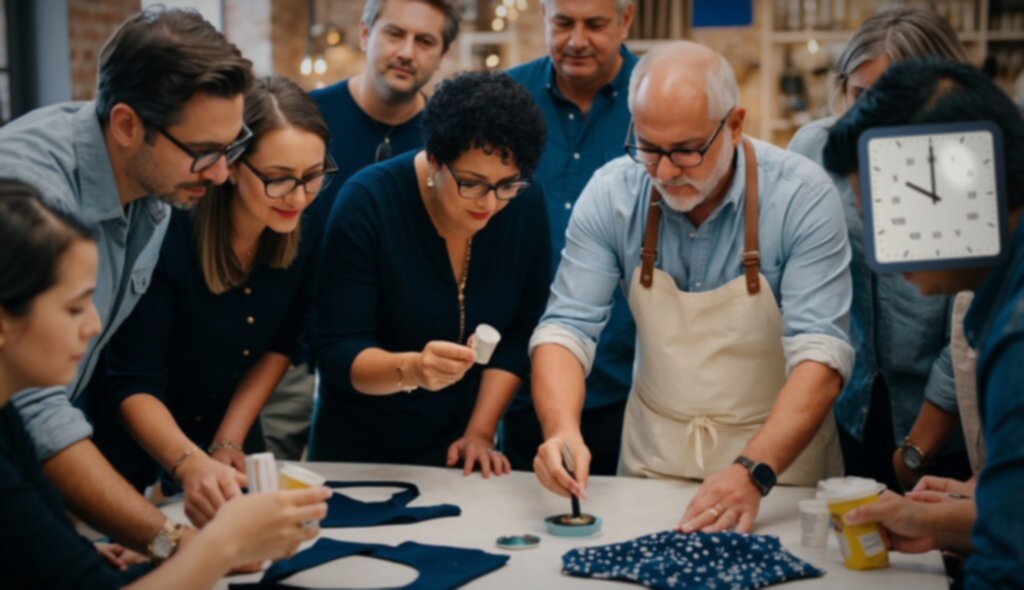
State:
10h00
